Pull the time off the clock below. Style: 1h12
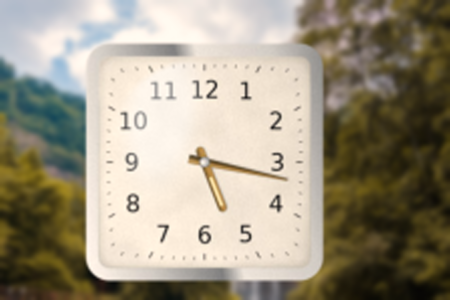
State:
5h17
